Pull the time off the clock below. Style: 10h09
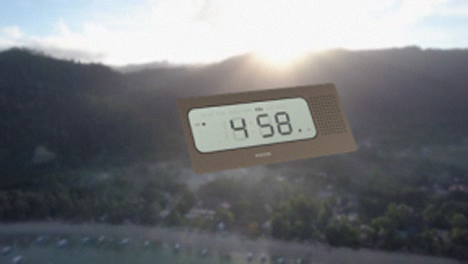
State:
4h58
